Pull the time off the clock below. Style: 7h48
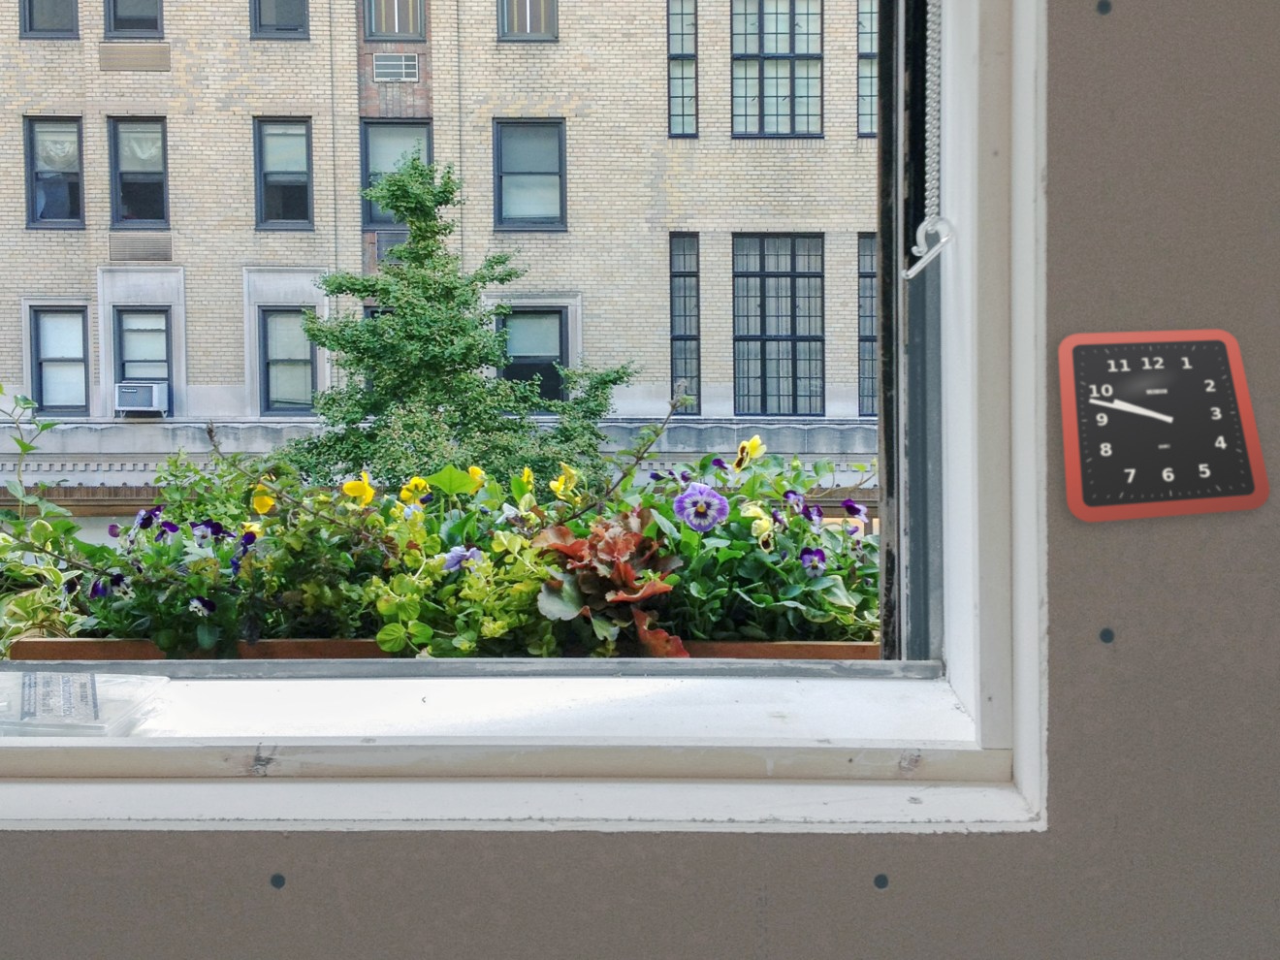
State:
9h48
